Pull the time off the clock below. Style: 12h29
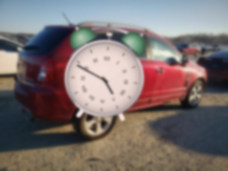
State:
4h49
